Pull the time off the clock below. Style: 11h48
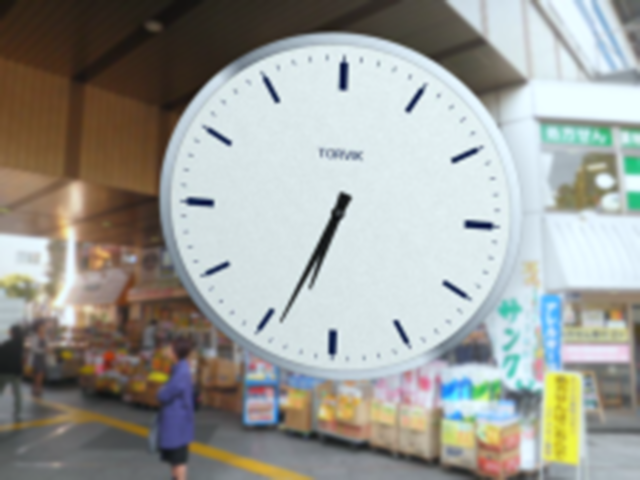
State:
6h34
